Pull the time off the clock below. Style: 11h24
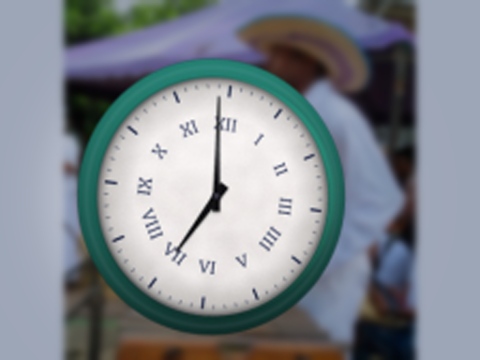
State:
6h59
